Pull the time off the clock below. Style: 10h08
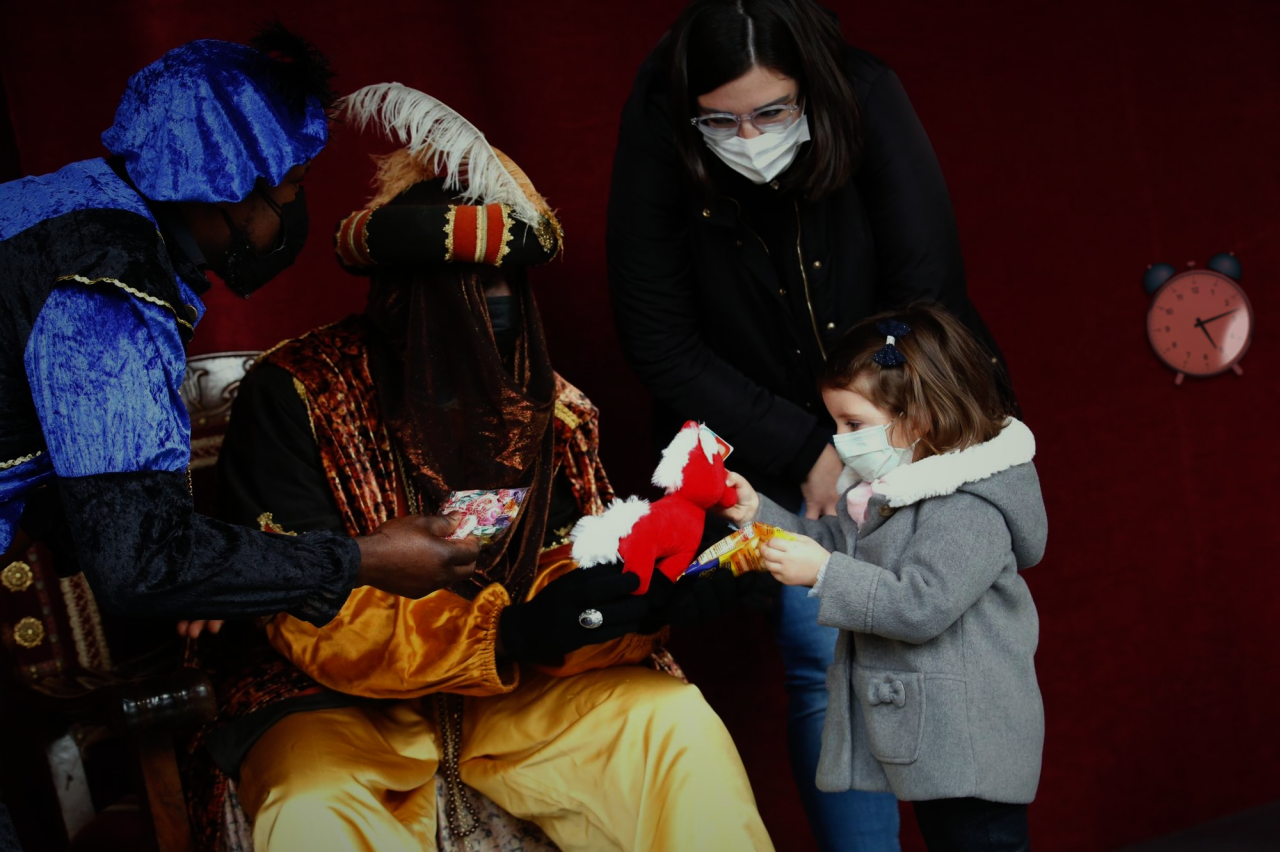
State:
5h13
